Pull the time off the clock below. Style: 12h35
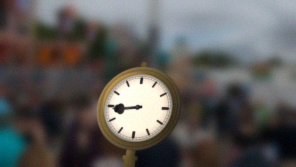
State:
8h44
